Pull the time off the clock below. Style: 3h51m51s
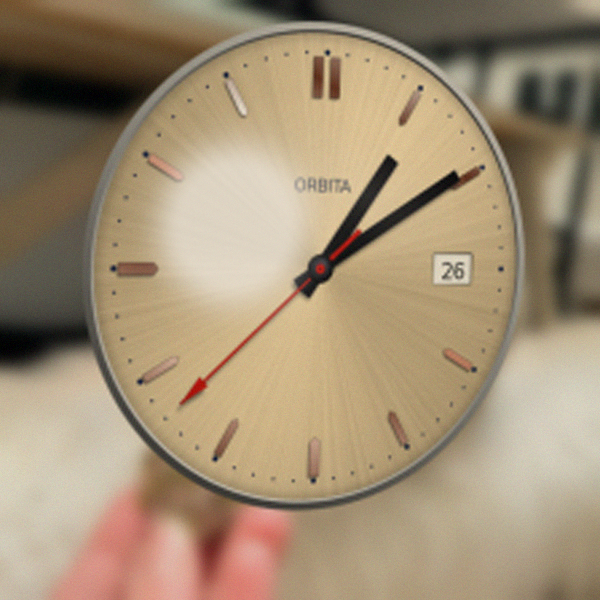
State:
1h09m38s
